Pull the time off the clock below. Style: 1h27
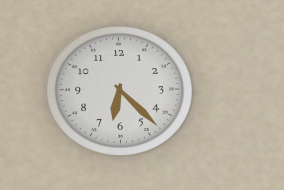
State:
6h23
